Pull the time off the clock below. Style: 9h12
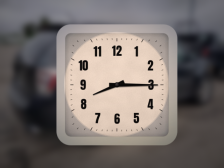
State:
8h15
